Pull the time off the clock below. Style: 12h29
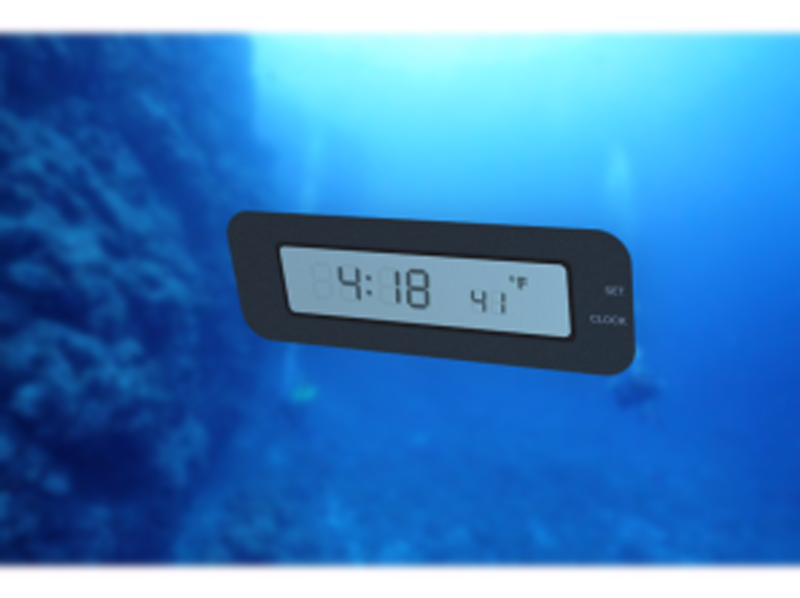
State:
4h18
